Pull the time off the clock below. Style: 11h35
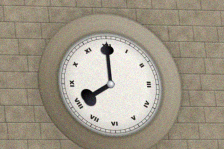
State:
8h00
